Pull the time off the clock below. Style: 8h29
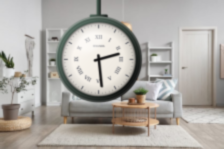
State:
2h29
